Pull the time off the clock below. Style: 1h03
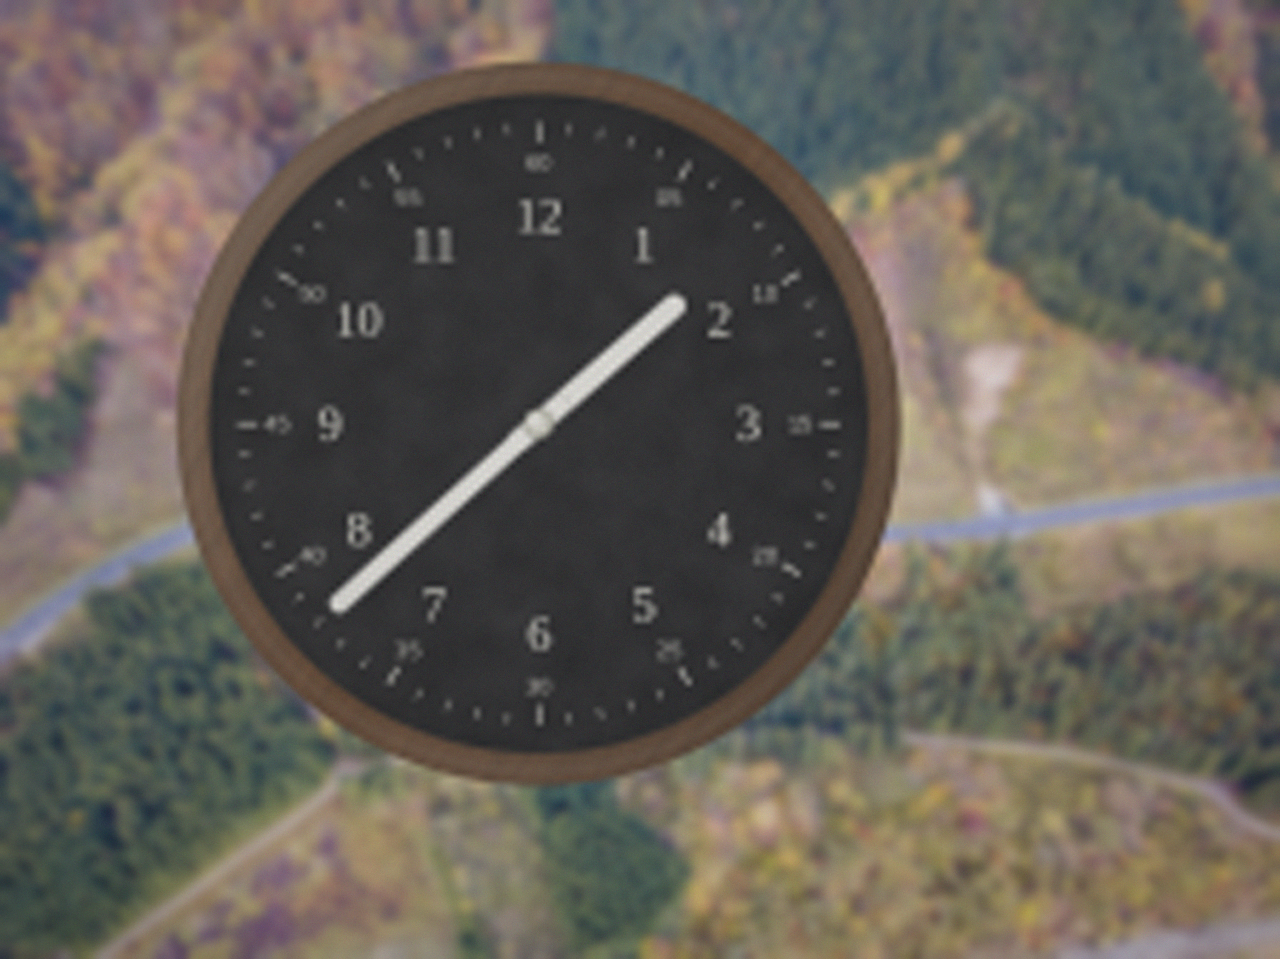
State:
1h38
